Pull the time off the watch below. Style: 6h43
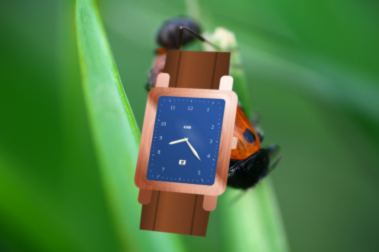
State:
8h23
